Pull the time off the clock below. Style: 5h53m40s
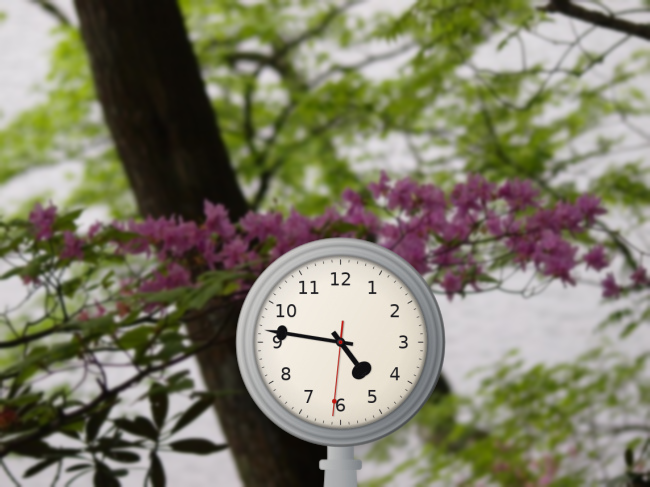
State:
4h46m31s
